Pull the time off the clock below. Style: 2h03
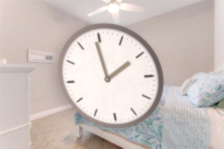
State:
1h59
